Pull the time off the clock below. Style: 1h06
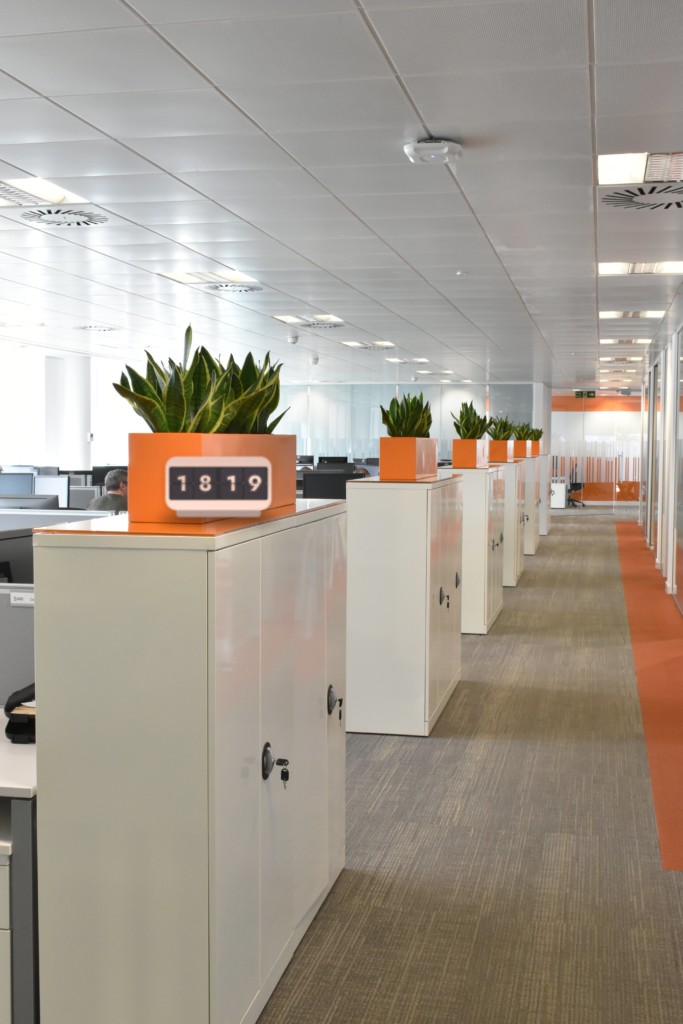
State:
18h19
